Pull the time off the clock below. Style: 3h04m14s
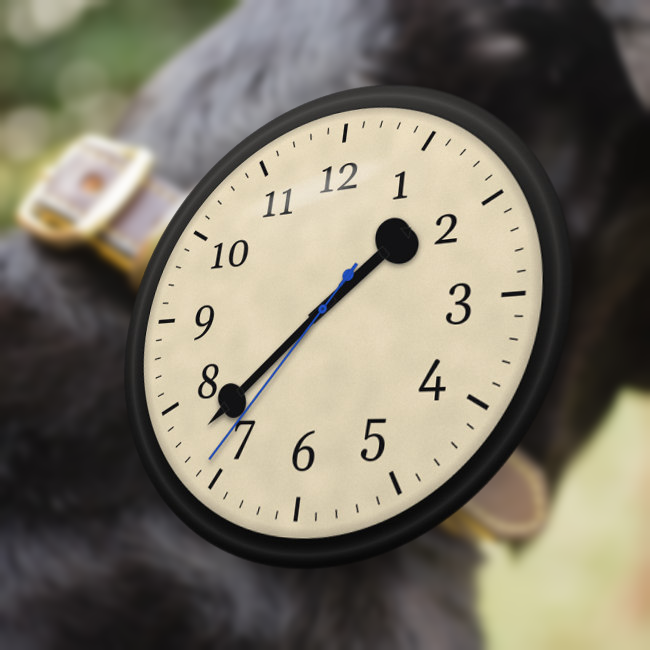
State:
1h37m36s
